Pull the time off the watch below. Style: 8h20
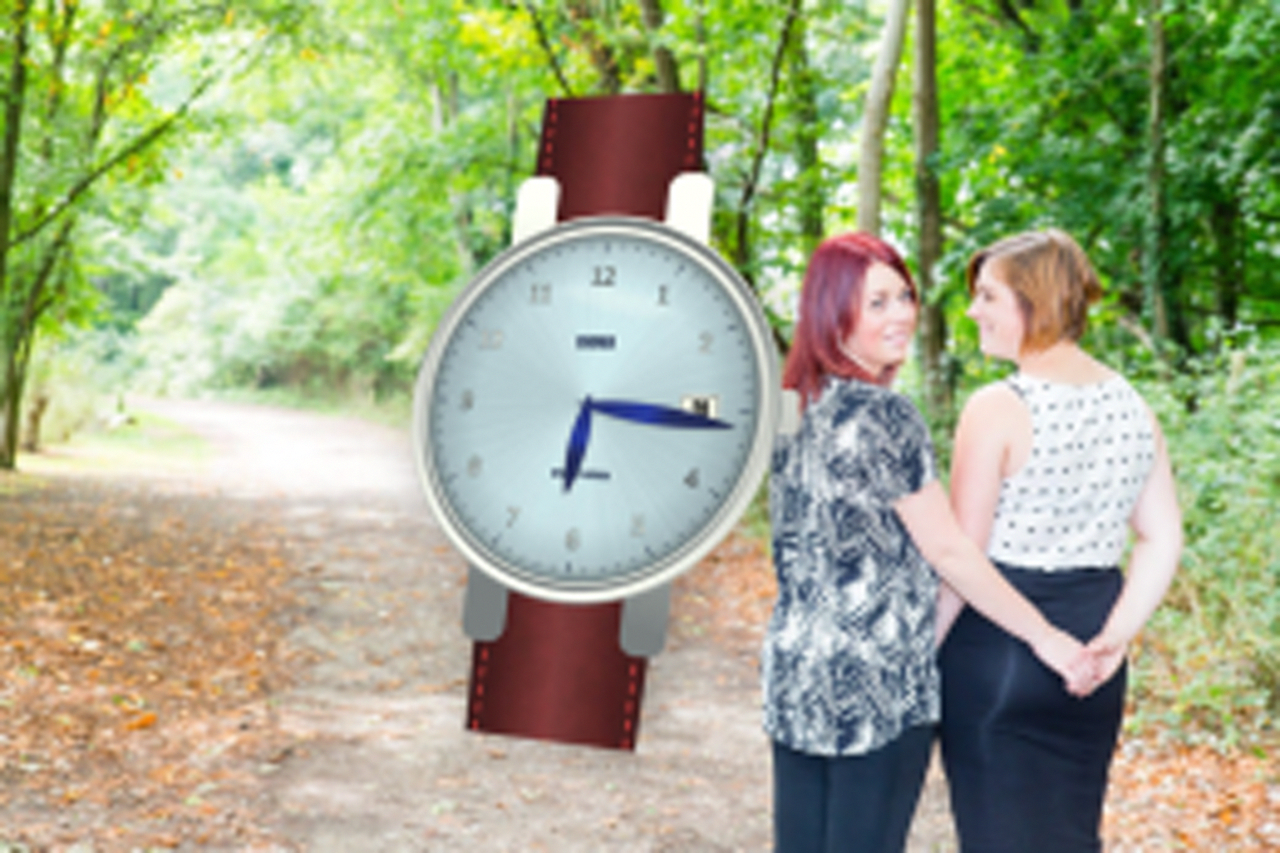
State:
6h16
